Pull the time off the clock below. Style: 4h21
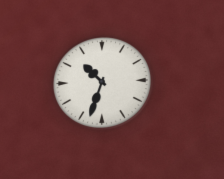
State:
10h33
